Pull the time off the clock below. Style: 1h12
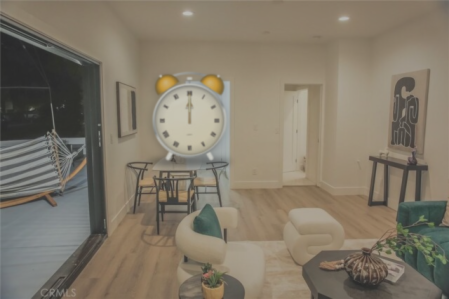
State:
12h00
